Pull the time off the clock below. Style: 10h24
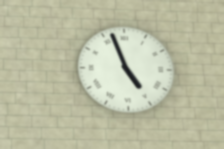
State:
4h57
